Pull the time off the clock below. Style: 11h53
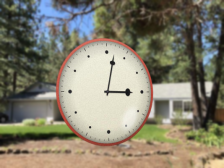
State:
3h02
